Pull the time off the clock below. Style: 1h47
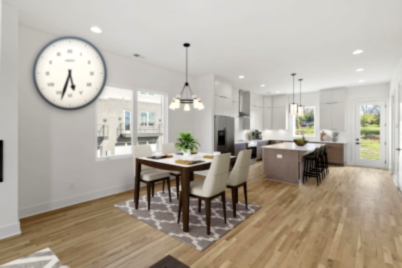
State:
5h33
